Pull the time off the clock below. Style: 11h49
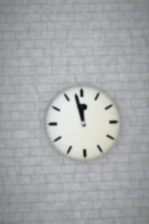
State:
11h58
